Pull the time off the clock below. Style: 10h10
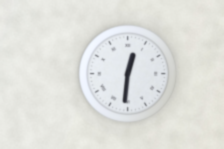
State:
12h31
